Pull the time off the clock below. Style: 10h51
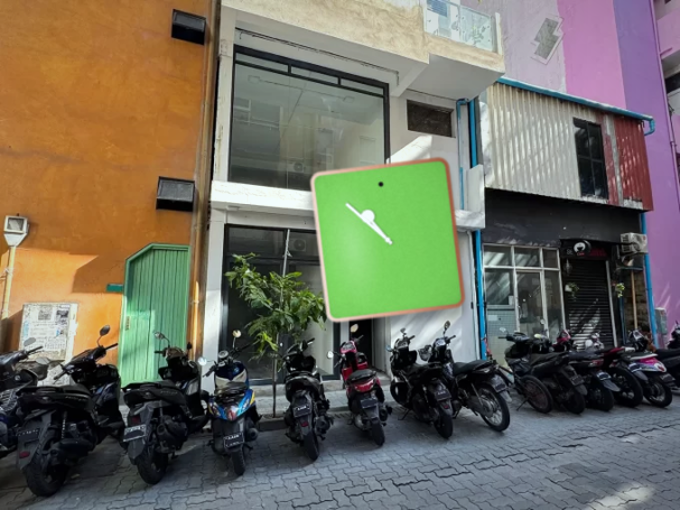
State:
10h53
